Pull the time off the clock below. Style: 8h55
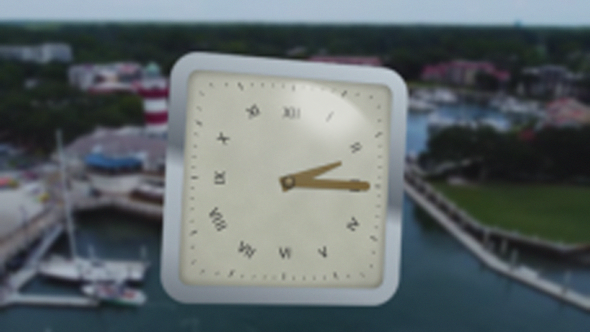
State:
2h15
